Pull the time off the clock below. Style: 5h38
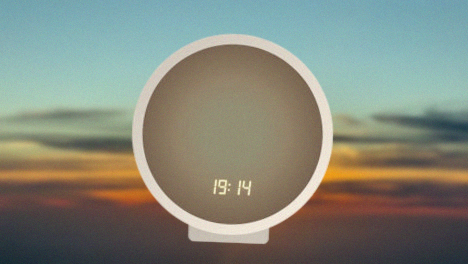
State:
19h14
